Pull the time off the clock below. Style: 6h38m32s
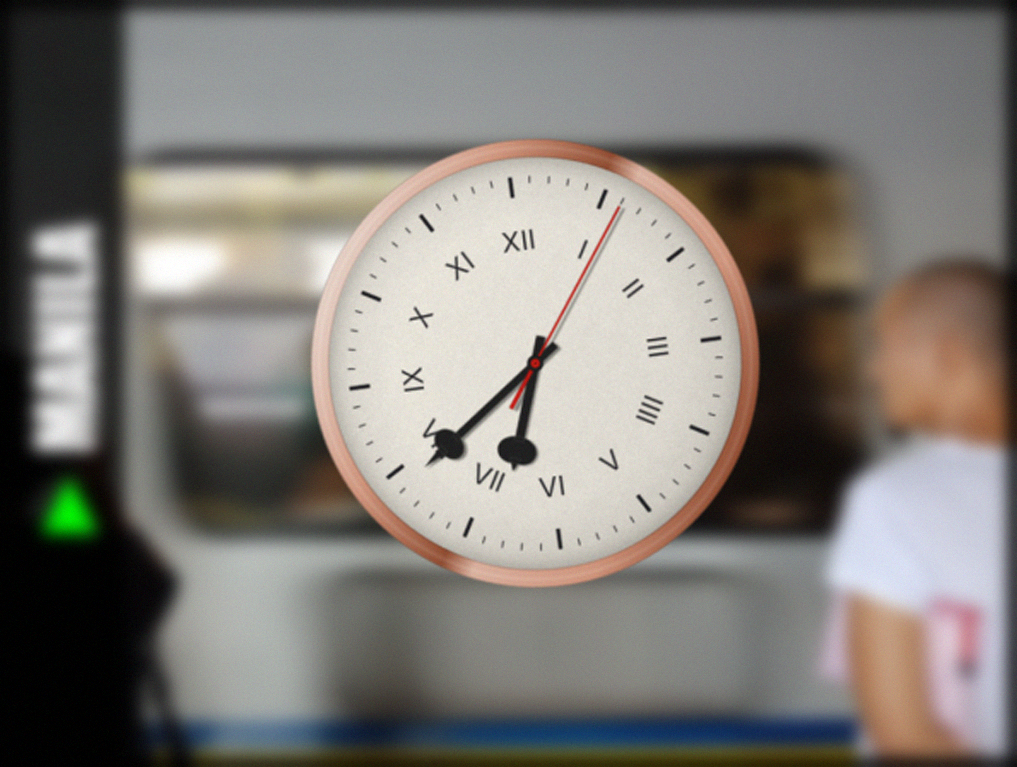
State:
6h39m06s
